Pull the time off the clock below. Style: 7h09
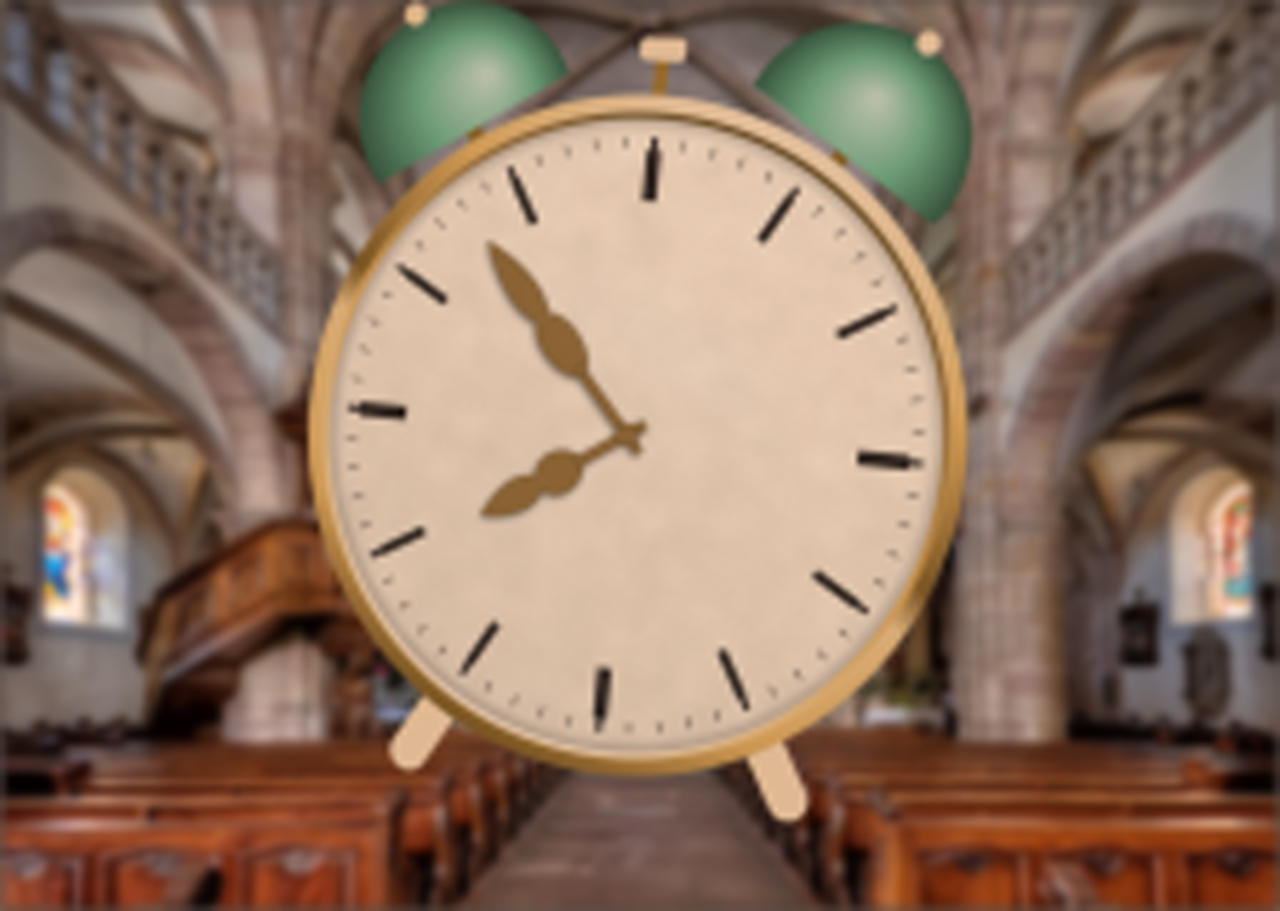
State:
7h53
